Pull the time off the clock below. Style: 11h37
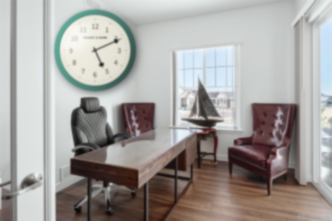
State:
5h11
